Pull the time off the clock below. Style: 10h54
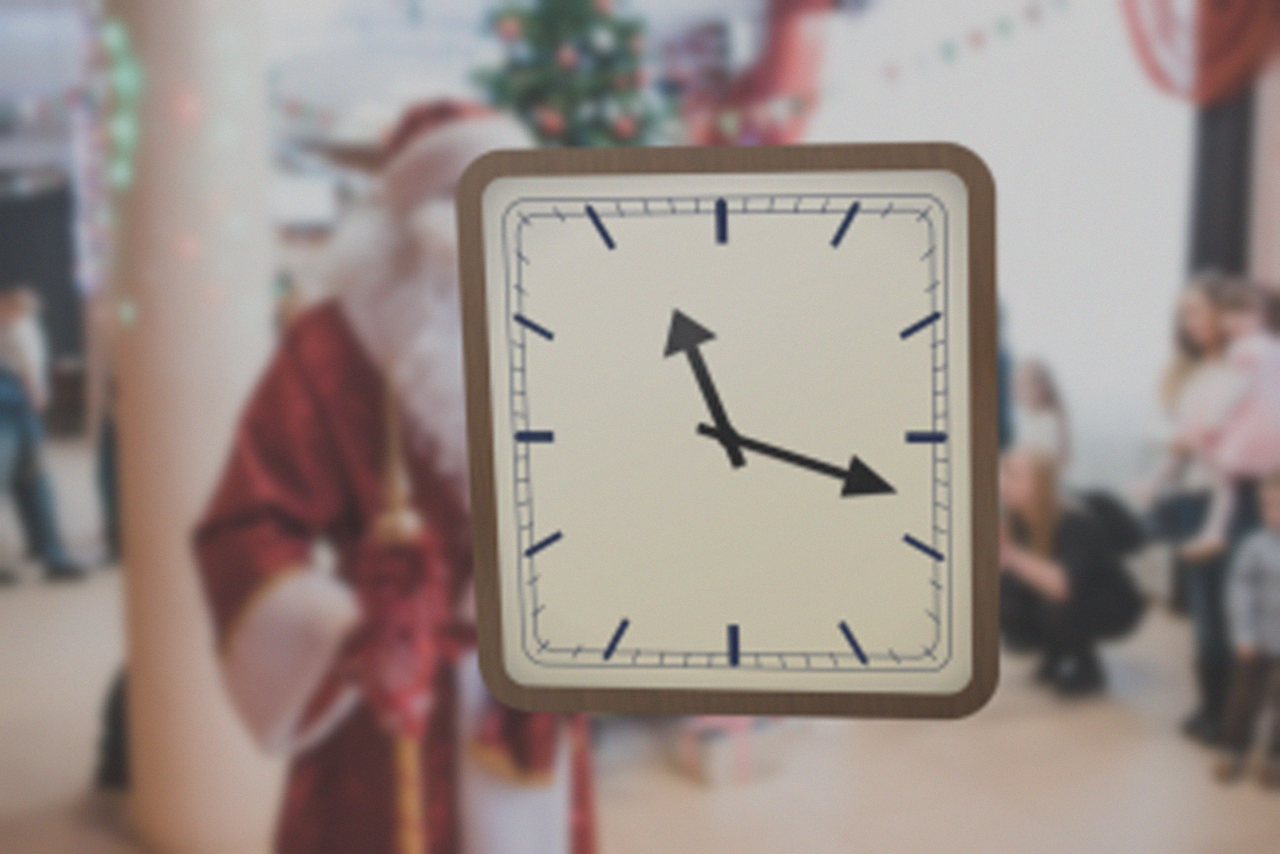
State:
11h18
